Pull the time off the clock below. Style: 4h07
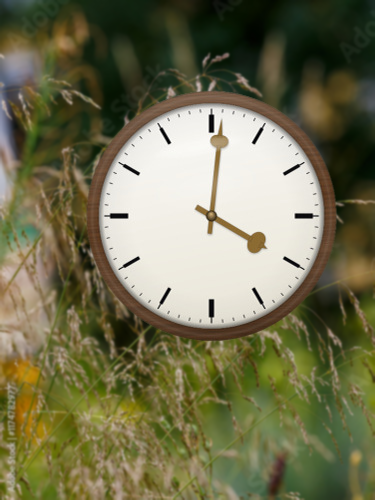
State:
4h01
